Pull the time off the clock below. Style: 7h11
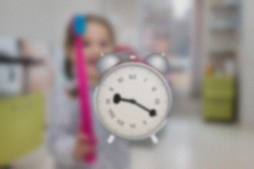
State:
9h20
